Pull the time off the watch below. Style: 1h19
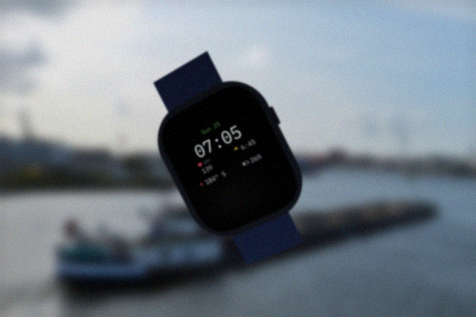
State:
7h05
